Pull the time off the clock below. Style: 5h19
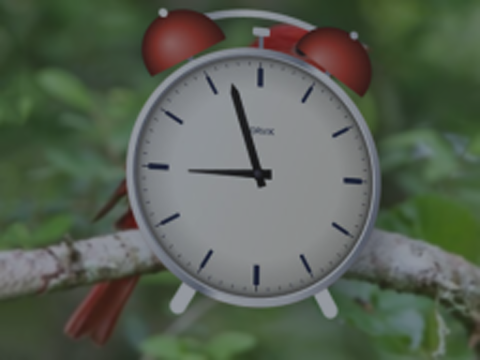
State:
8h57
